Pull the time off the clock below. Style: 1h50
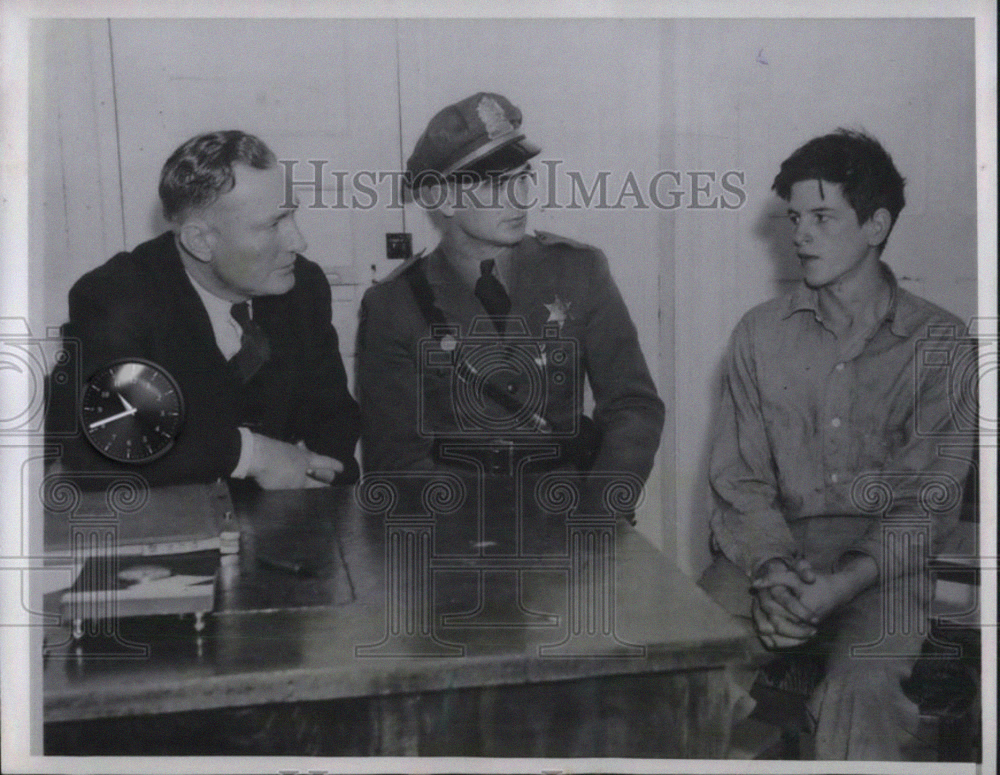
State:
10h41
